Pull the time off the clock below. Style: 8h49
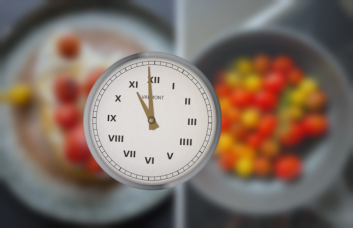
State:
10h59
